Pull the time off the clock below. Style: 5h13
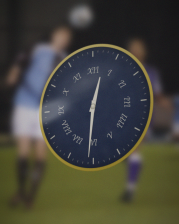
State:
12h31
